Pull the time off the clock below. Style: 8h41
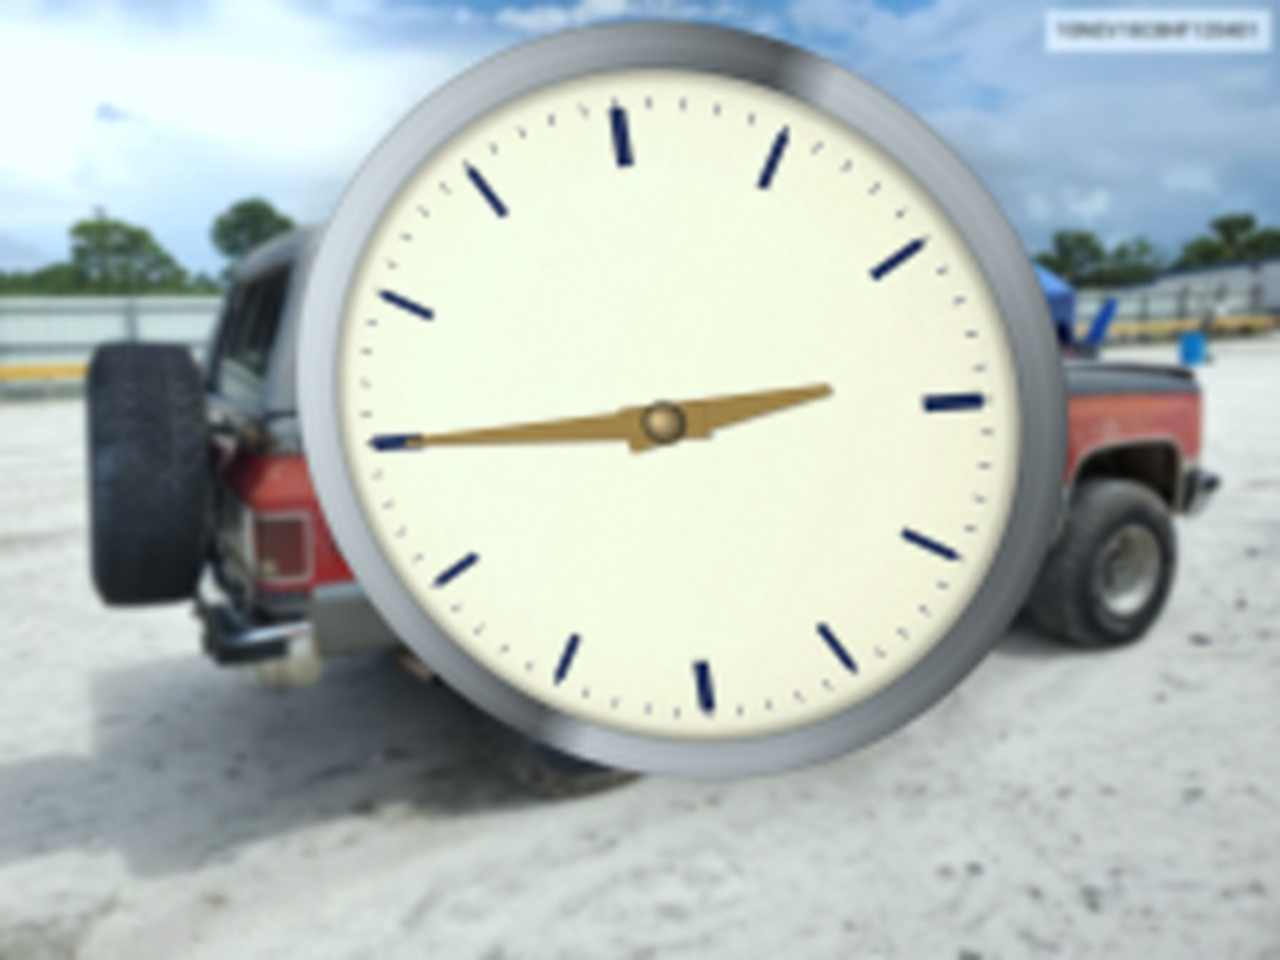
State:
2h45
